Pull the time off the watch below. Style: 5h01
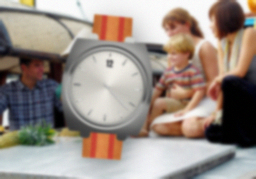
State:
4h22
